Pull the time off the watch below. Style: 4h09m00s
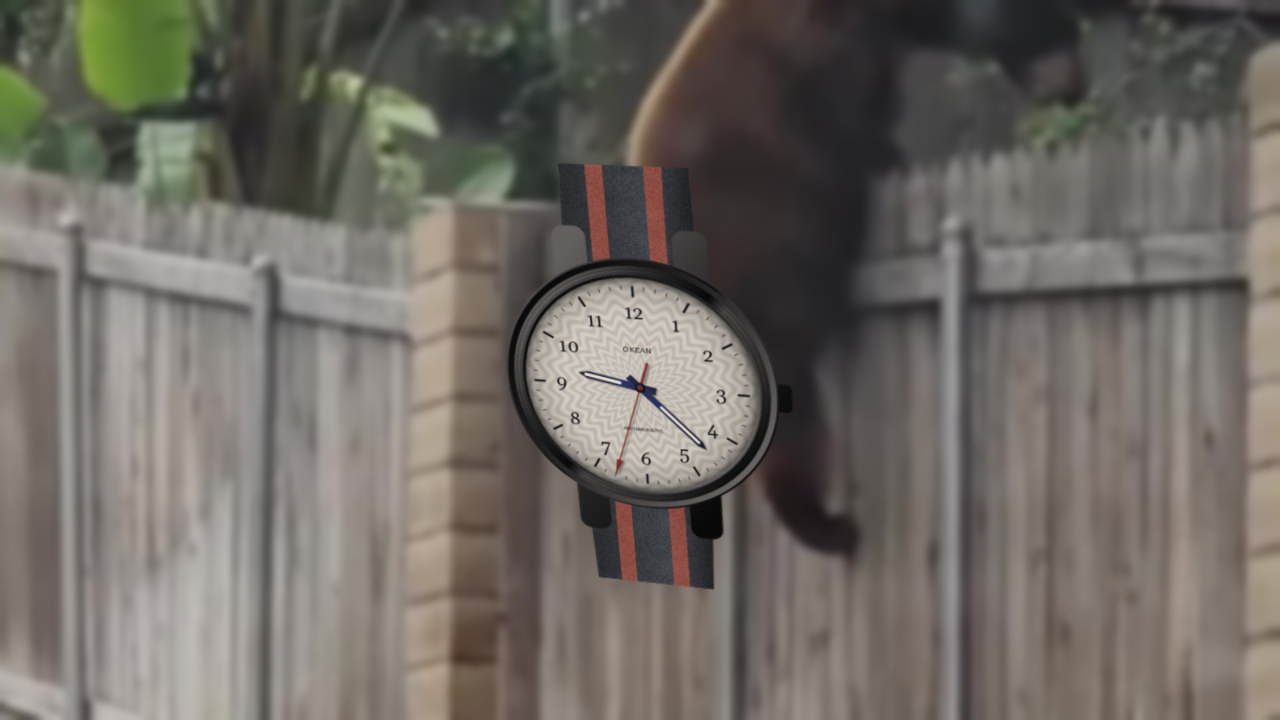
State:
9h22m33s
